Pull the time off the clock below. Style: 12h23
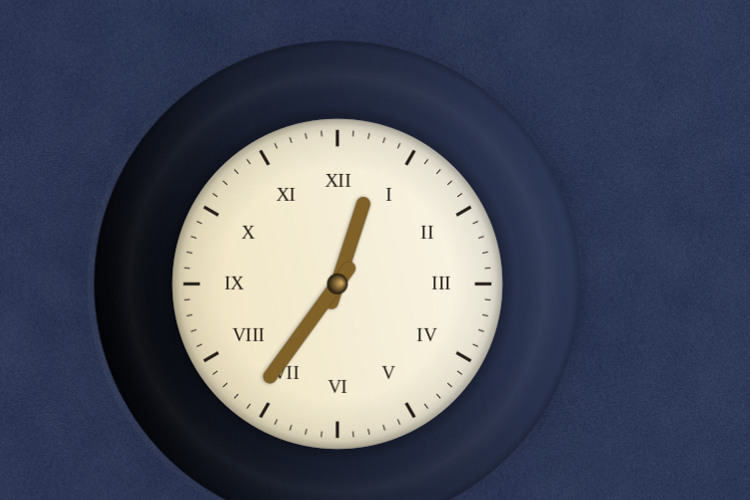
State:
12h36
